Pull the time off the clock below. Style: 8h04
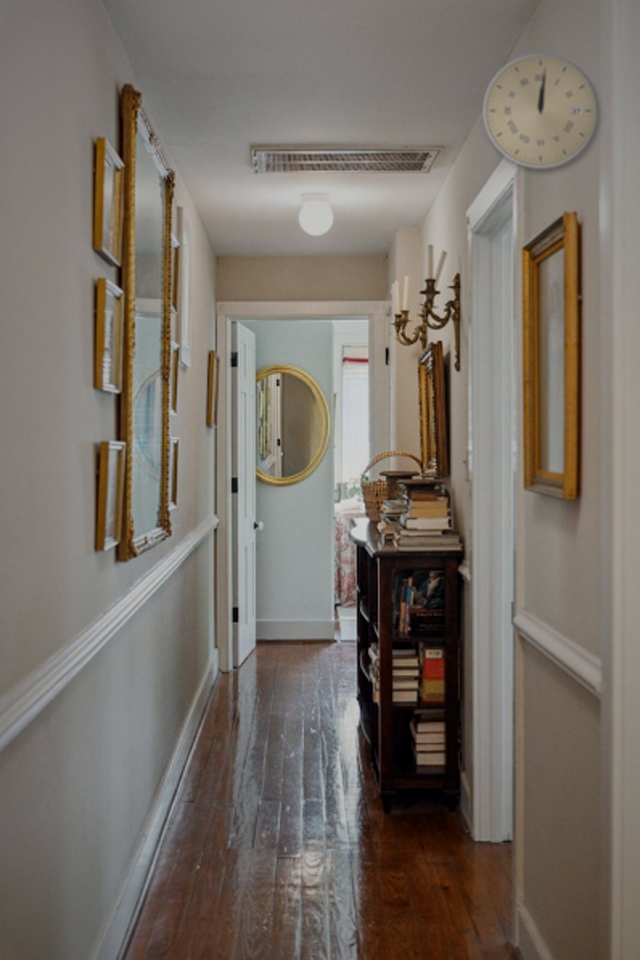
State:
12h01
